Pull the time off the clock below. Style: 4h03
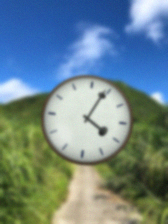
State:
4h04
